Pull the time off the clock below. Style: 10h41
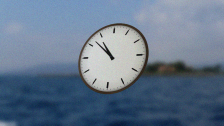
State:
10h52
